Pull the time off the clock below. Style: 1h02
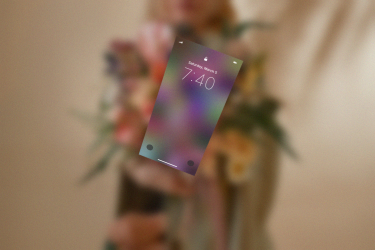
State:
7h40
